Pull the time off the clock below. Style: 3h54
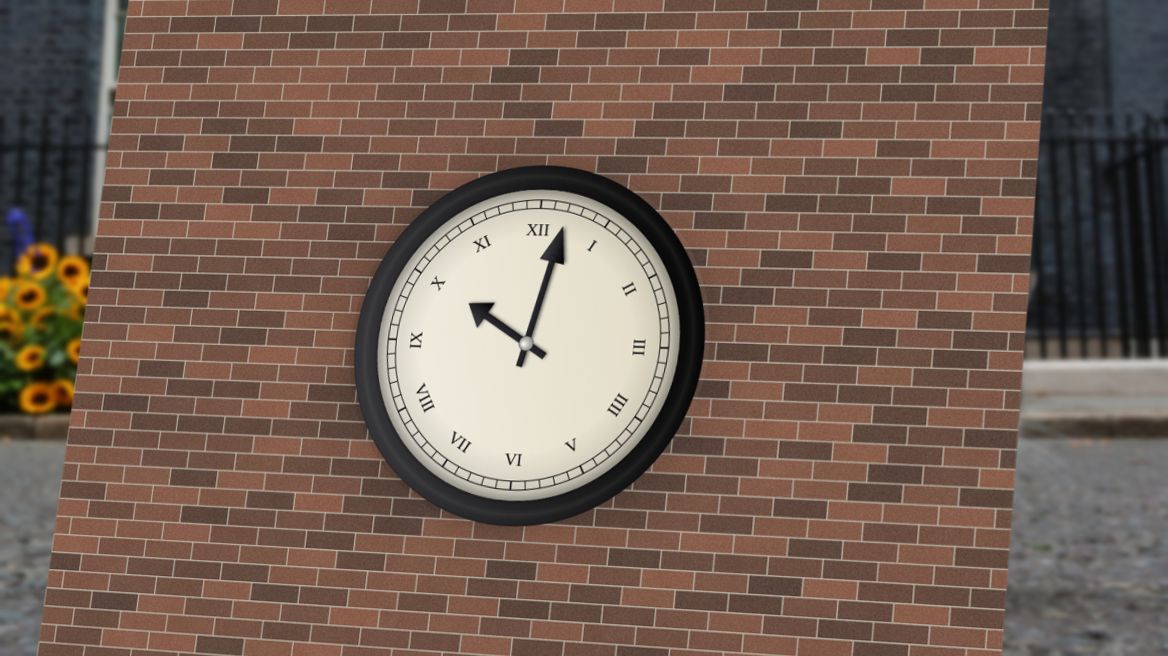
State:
10h02
